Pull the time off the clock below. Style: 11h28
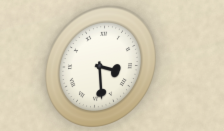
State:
3h28
